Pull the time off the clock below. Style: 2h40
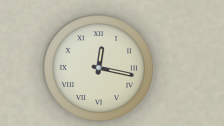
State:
12h17
